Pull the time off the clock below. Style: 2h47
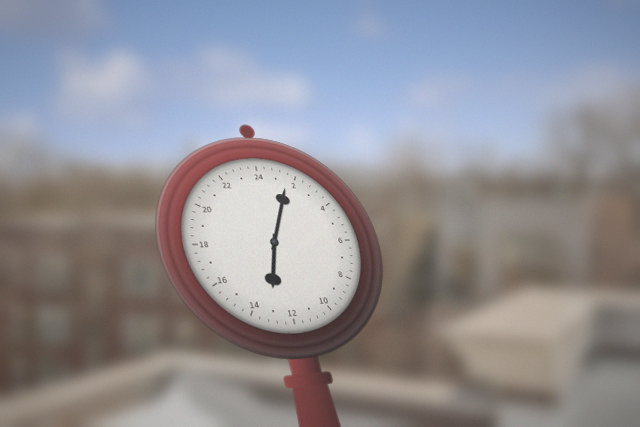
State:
13h04
